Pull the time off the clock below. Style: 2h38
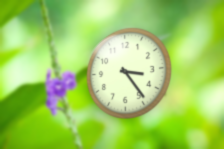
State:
3h24
